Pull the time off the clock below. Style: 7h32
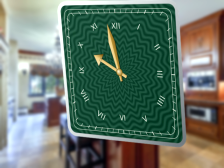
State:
9h58
